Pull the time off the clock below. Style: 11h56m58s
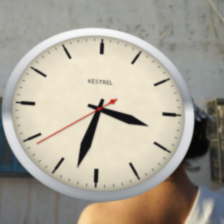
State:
3h32m39s
